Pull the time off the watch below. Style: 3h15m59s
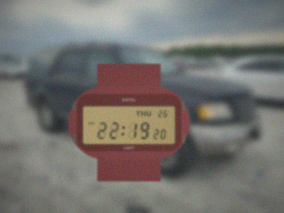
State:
22h19m20s
